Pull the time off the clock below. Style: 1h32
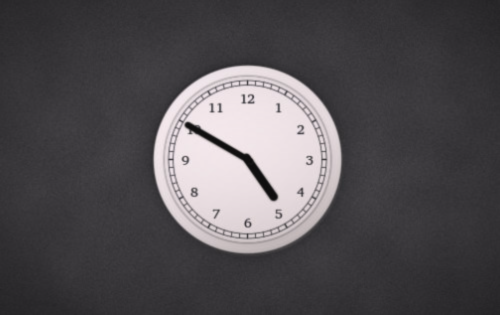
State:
4h50
